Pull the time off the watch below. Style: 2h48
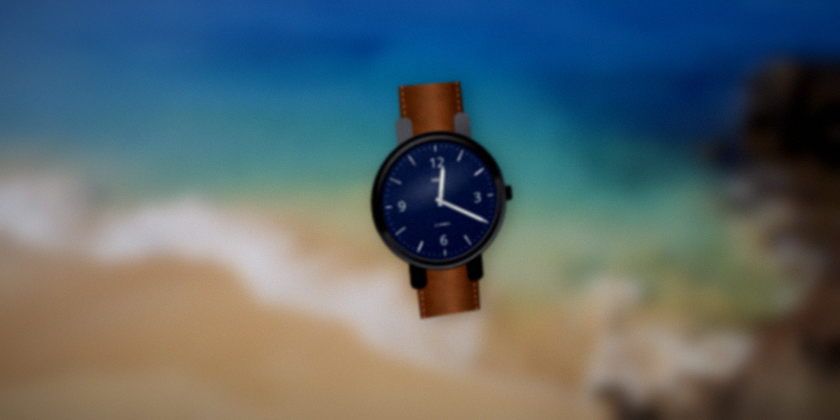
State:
12h20
